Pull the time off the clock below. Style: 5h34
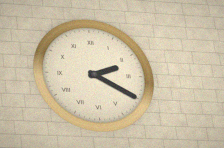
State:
2h20
